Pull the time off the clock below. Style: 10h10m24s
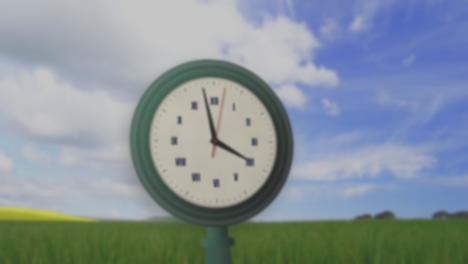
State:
3h58m02s
